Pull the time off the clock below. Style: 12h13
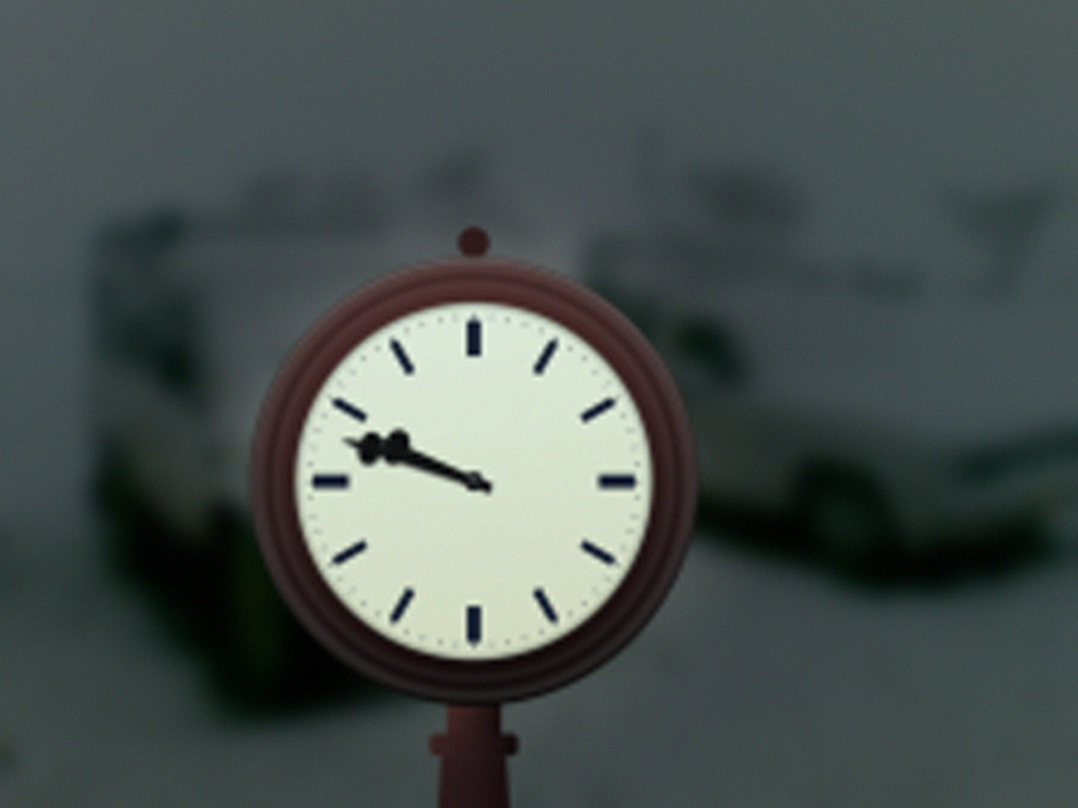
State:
9h48
